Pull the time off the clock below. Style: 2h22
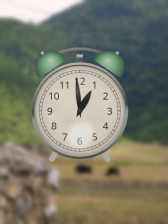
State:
12h59
